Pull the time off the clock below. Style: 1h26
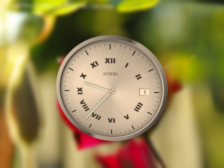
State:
9h37
